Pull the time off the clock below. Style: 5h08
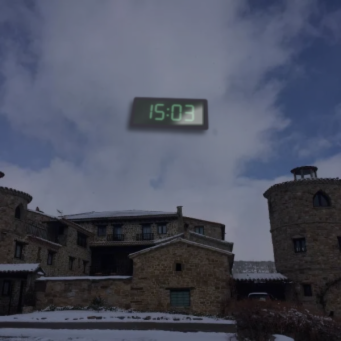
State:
15h03
